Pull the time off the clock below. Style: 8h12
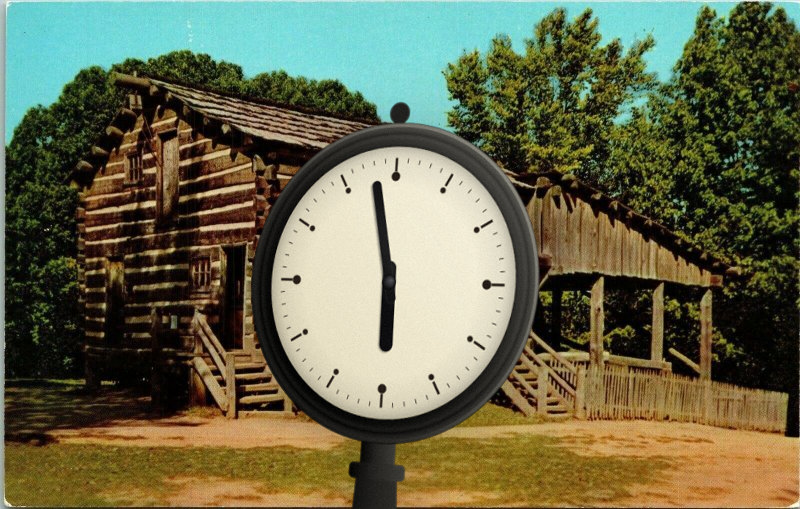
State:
5h58
